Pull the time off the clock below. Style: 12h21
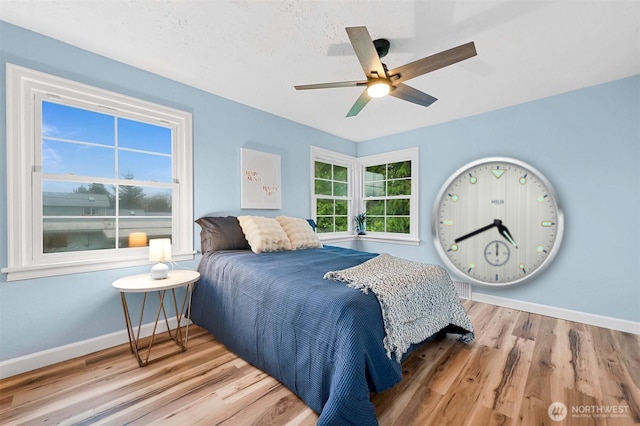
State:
4h41
